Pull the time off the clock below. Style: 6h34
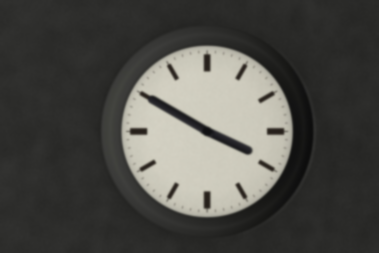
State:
3h50
